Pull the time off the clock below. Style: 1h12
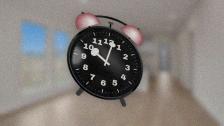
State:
10h02
